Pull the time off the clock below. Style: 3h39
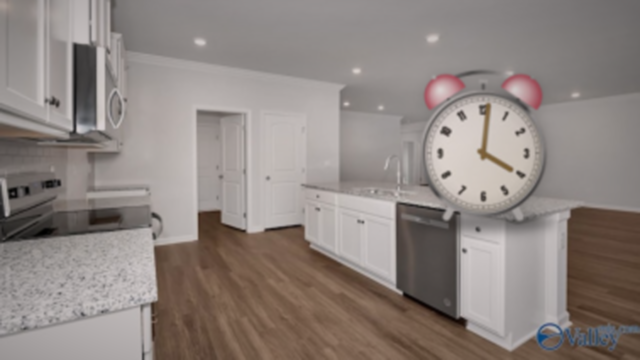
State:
4h01
